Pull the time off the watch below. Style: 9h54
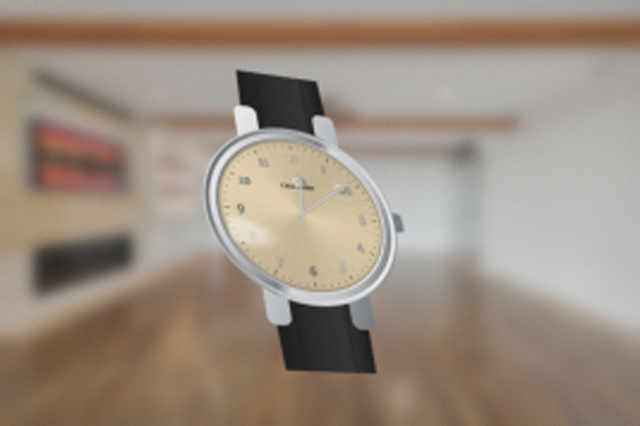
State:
12h09
